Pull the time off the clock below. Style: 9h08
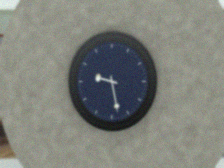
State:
9h28
